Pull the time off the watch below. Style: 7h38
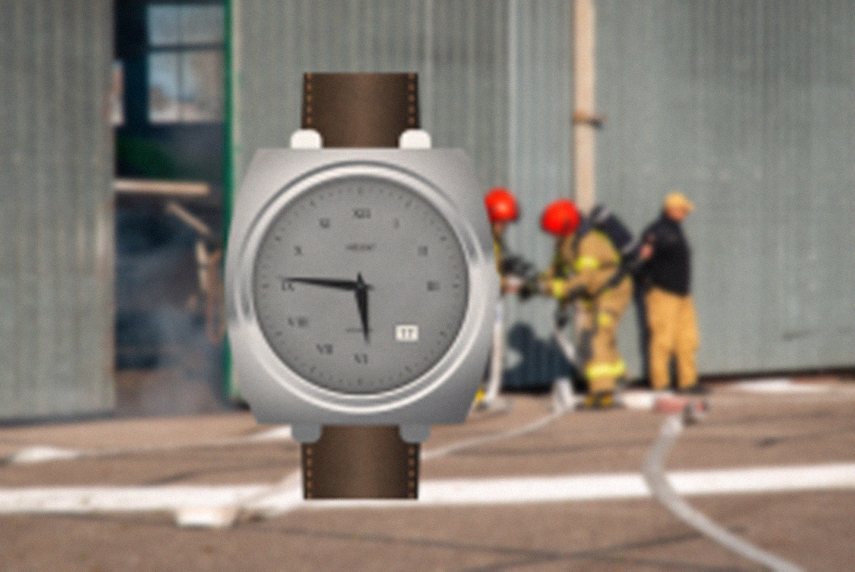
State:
5h46
